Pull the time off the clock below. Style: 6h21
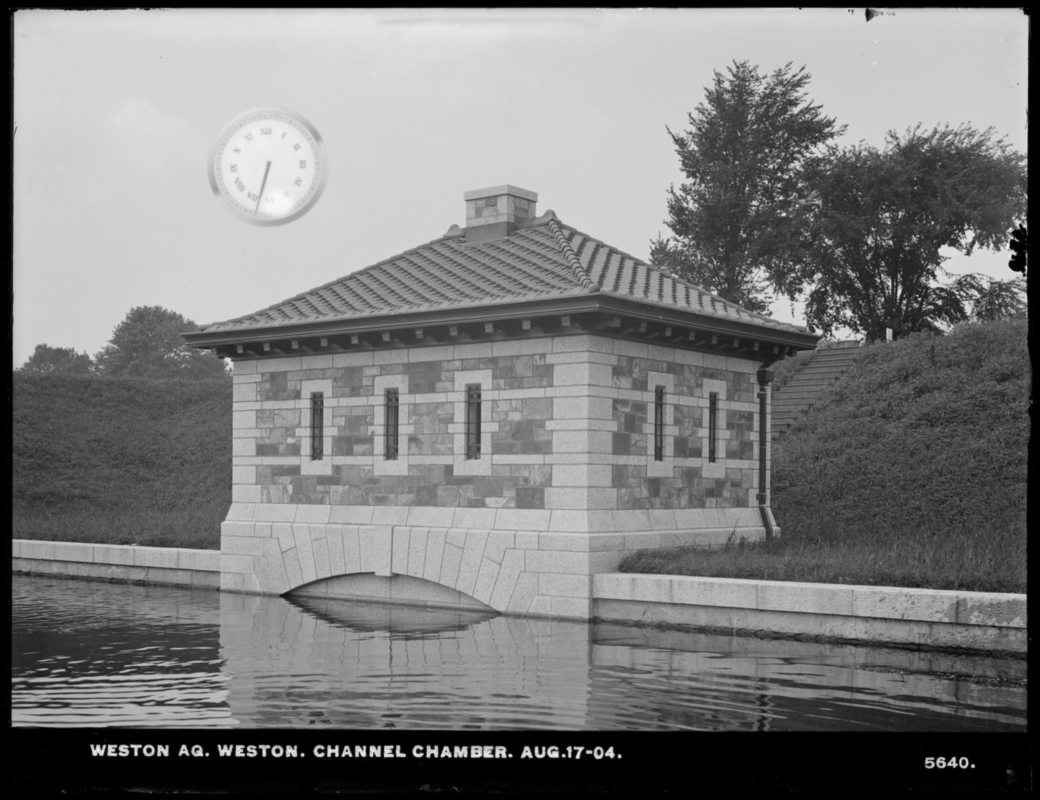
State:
6h33
